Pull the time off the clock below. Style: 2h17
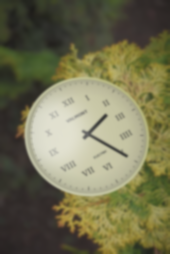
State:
2h25
